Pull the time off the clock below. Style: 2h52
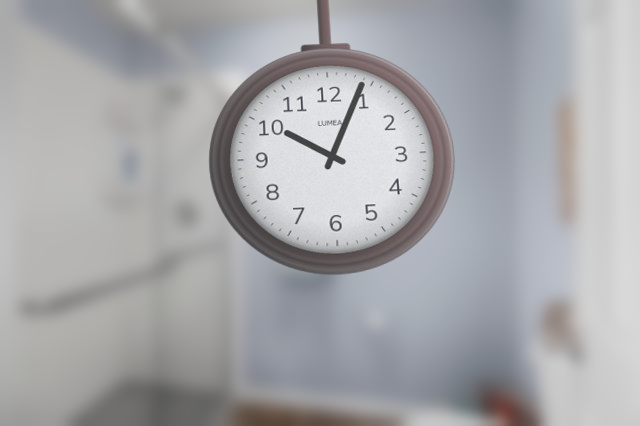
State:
10h04
